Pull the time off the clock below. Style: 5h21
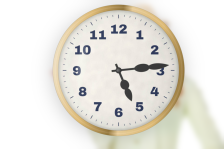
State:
5h14
